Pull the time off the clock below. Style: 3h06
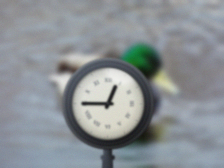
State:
12h45
